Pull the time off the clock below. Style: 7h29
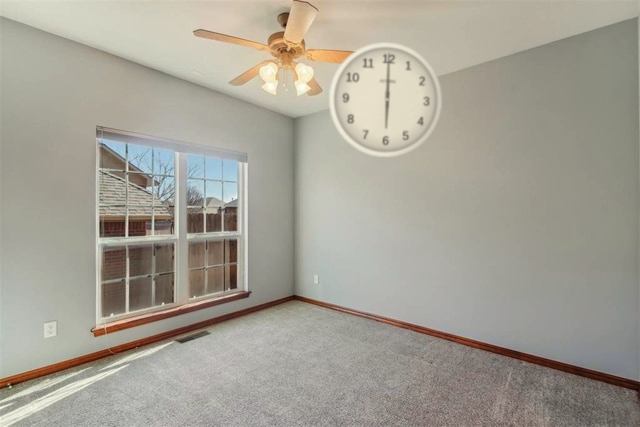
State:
6h00
